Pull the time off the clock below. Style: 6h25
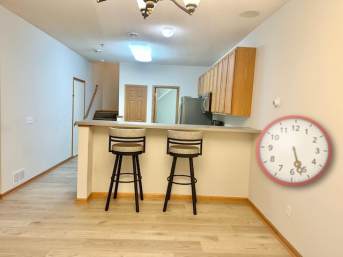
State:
5h27
